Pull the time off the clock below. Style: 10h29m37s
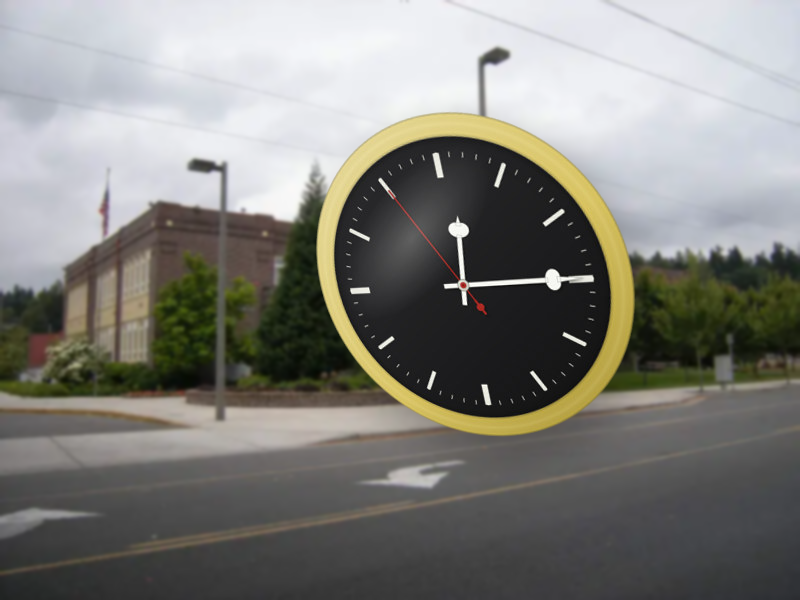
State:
12h14m55s
